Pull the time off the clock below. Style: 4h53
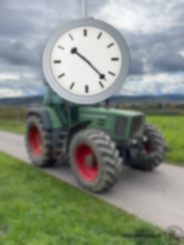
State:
10h23
